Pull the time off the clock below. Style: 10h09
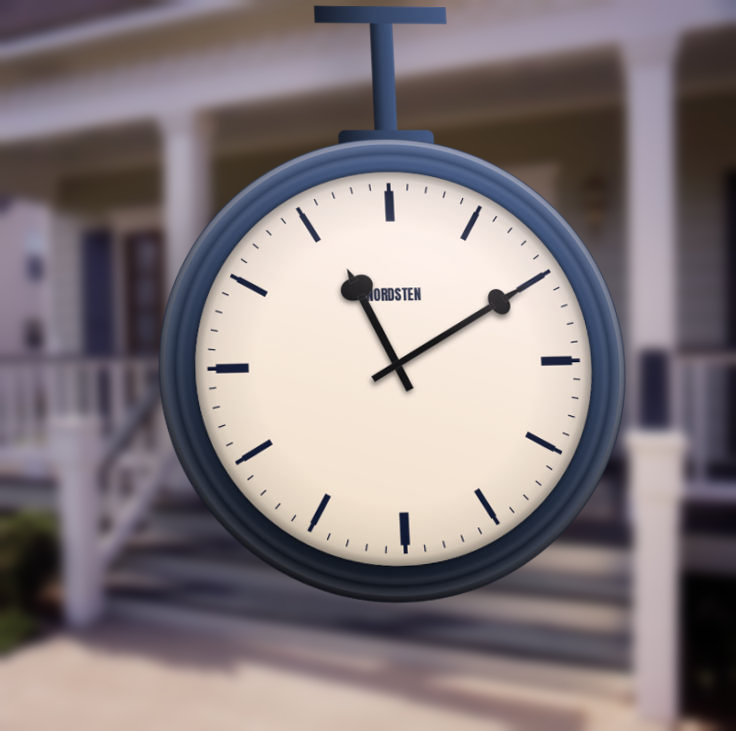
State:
11h10
